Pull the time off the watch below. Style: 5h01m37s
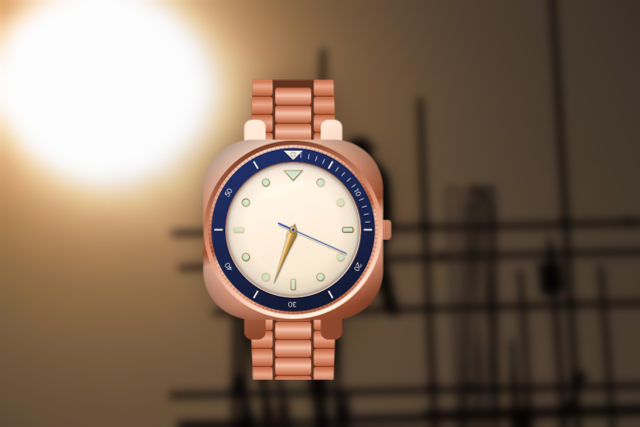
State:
6h33m19s
